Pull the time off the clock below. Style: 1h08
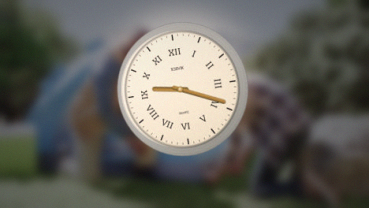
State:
9h19
